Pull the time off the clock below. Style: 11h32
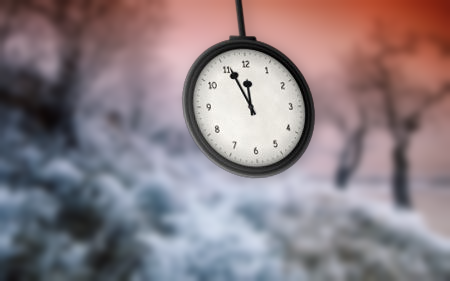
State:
11h56
